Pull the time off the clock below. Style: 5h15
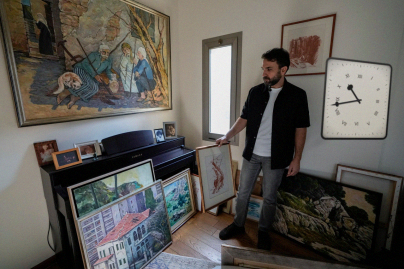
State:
10h43
